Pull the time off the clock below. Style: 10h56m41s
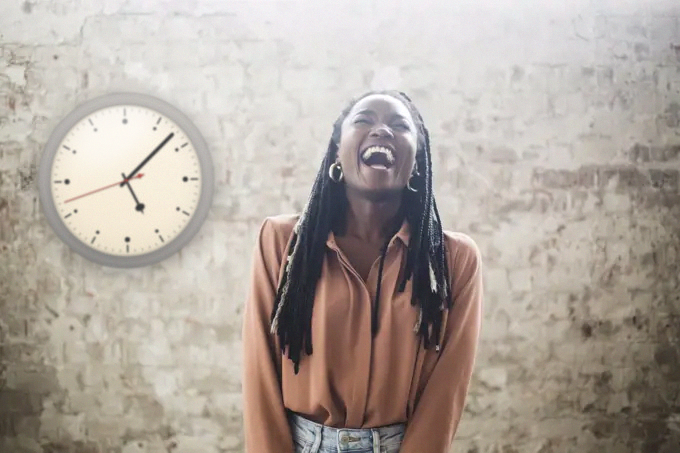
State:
5h07m42s
